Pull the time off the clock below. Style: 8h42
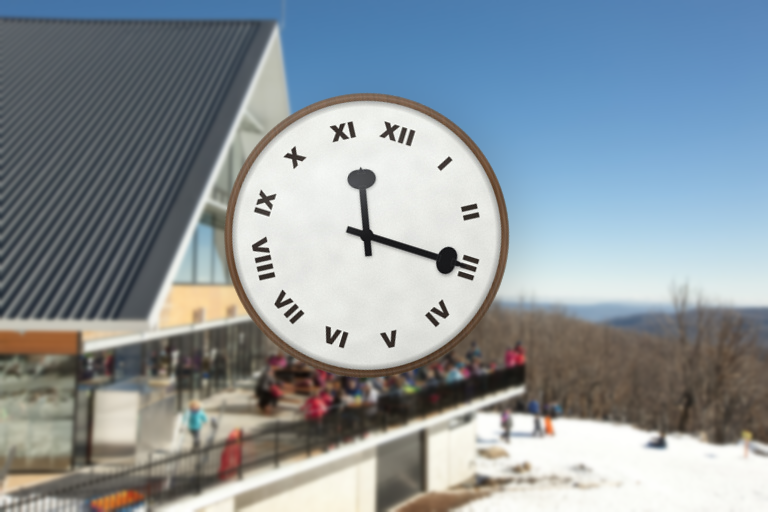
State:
11h15
